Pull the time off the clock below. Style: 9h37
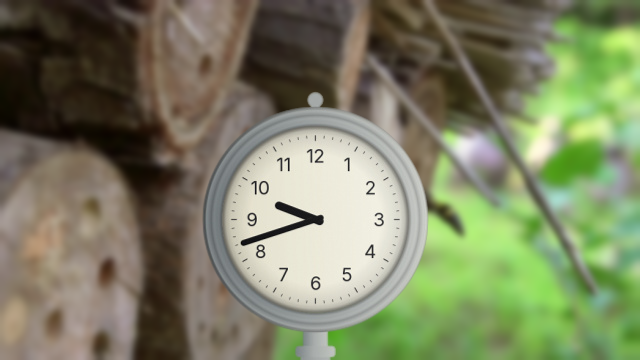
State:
9h42
